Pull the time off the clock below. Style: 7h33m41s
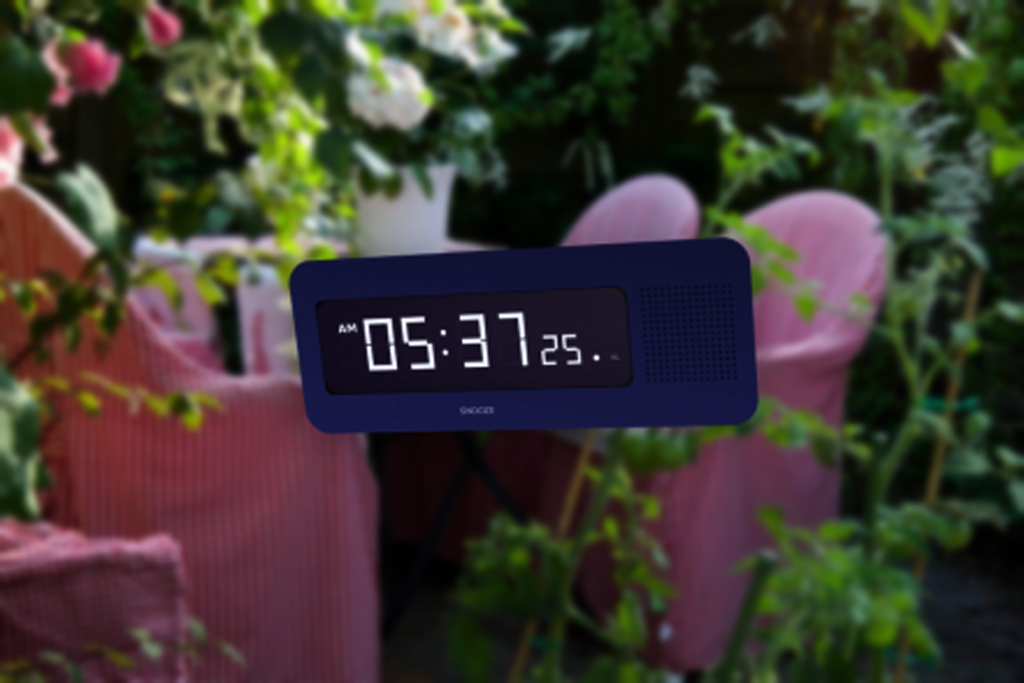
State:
5h37m25s
